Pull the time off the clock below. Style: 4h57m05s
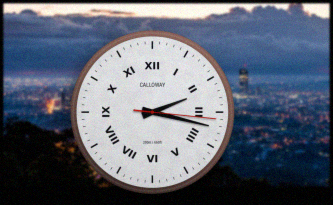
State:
2h17m16s
